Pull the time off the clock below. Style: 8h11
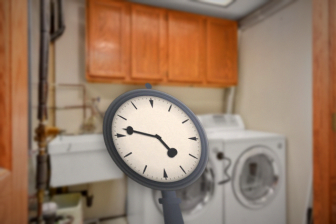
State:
4h47
